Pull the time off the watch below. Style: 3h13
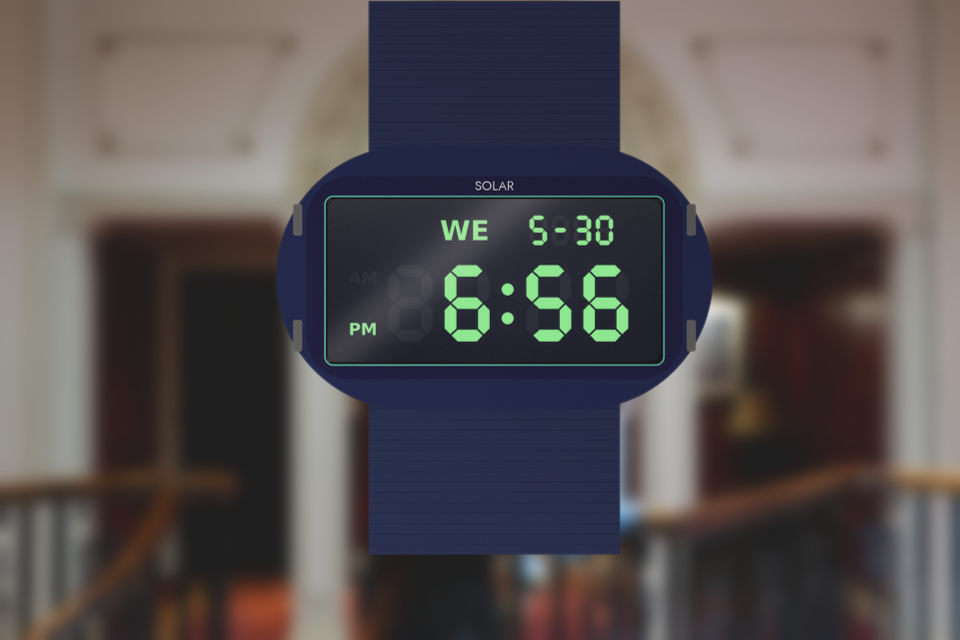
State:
6h56
